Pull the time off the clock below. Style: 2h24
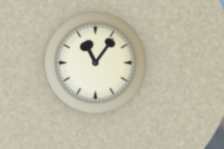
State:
11h06
